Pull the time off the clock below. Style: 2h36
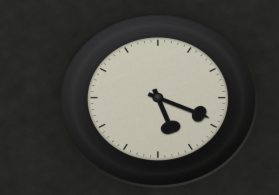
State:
5h19
